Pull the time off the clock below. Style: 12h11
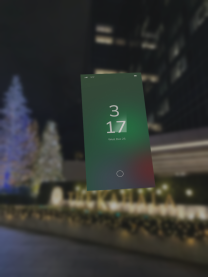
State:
3h17
